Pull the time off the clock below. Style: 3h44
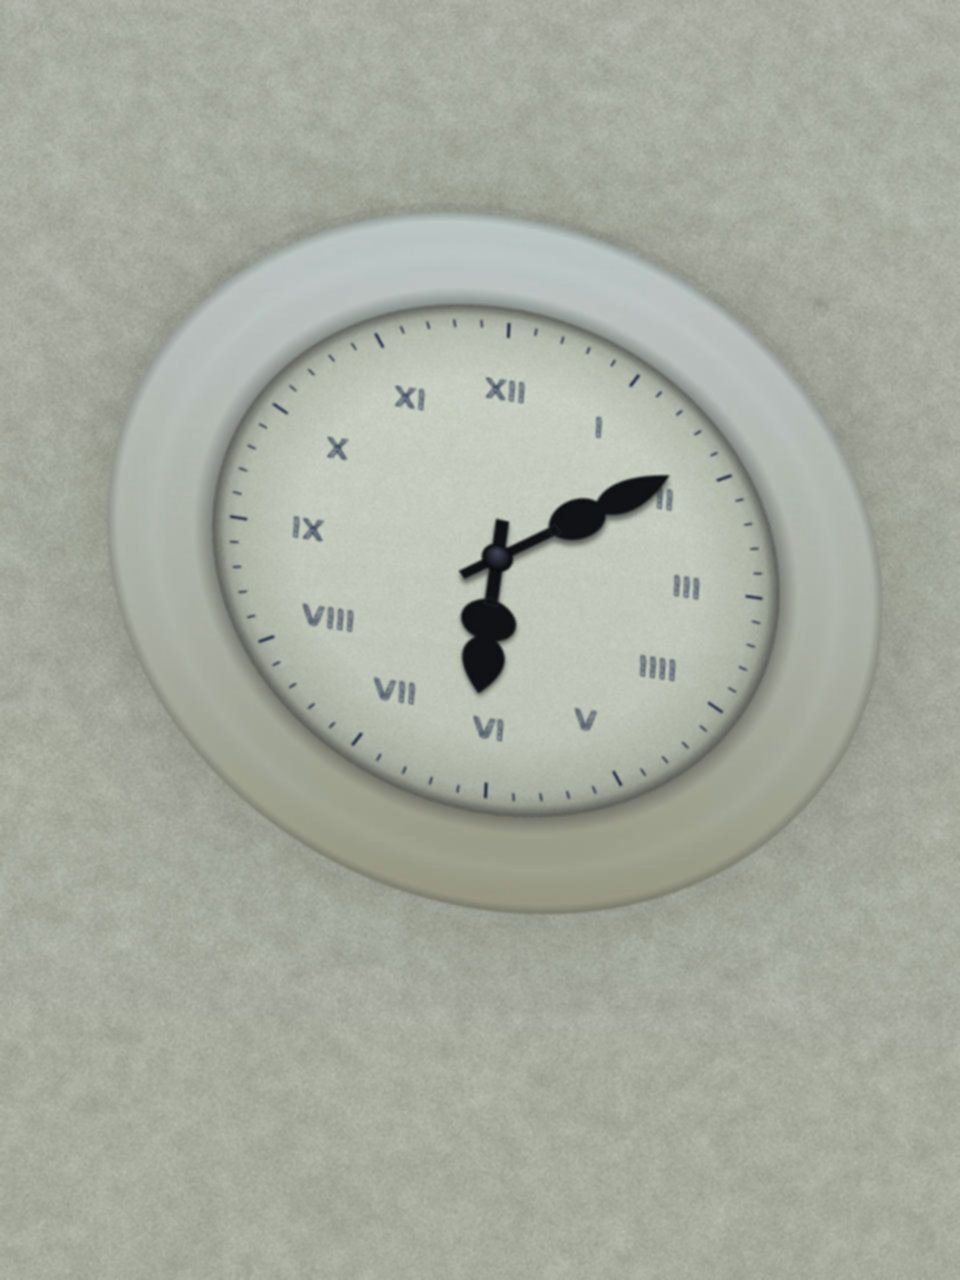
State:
6h09
